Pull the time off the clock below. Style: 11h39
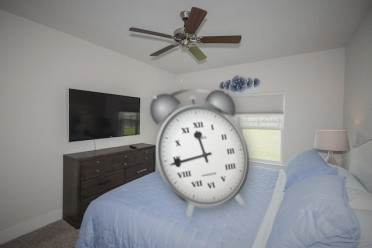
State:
11h44
